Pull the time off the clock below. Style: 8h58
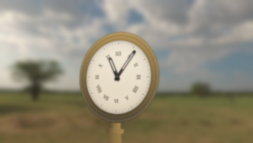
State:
11h06
